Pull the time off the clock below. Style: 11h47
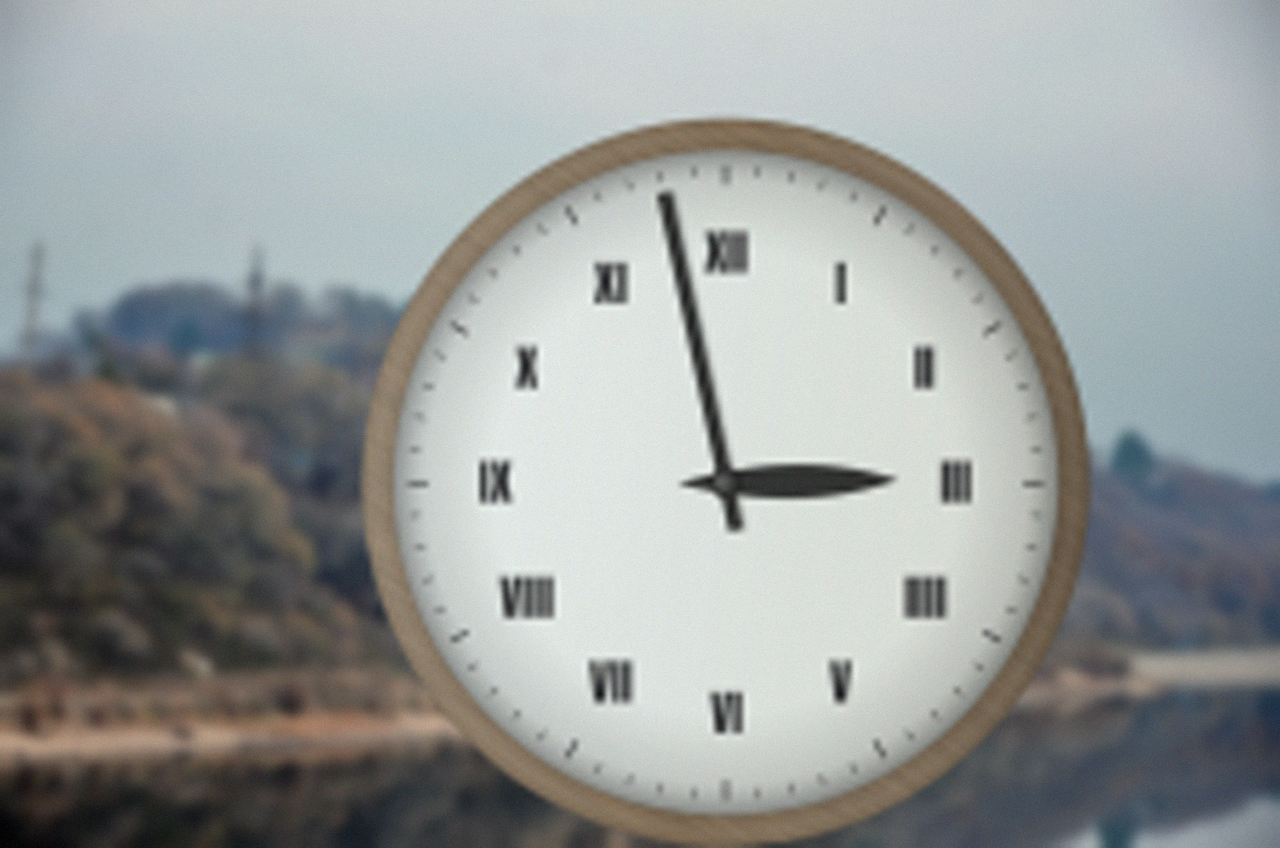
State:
2h58
